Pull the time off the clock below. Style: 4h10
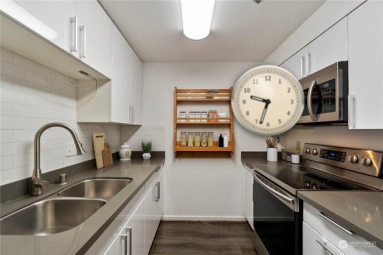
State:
9h33
